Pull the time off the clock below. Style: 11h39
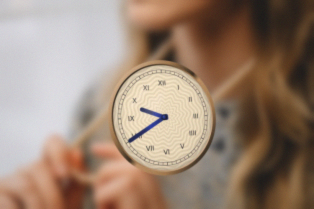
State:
9h40
